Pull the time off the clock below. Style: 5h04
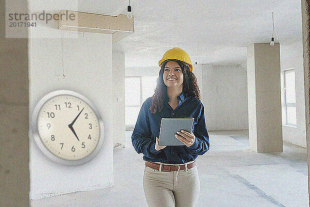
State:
5h07
